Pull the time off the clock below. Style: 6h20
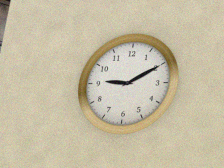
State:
9h10
